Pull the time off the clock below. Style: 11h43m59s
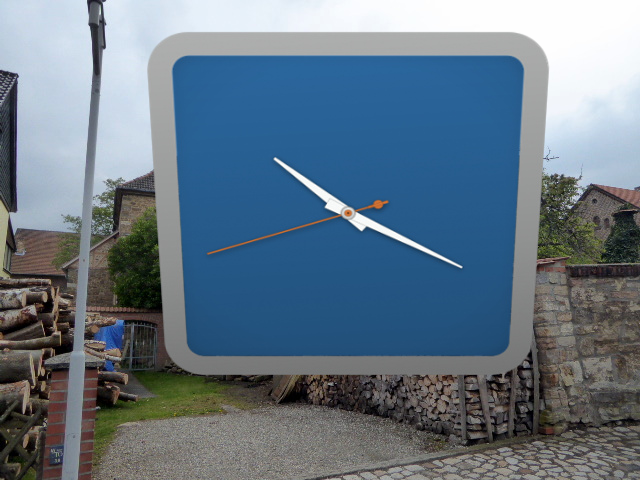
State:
10h19m42s
